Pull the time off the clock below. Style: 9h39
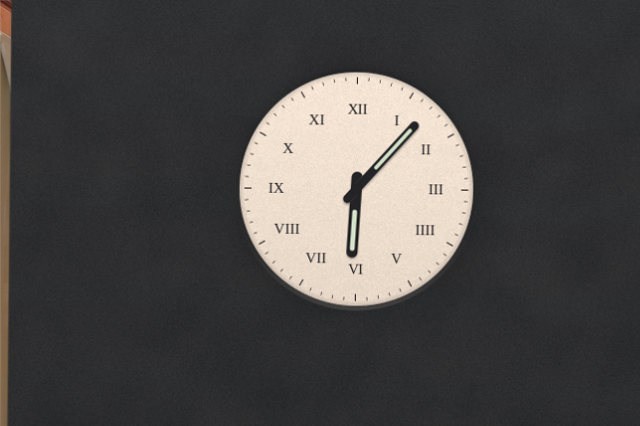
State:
6h07
